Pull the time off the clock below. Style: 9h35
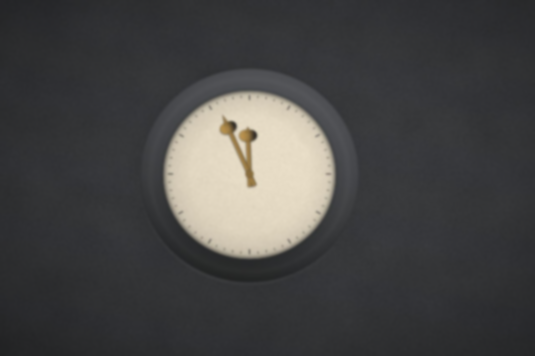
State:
11h56
